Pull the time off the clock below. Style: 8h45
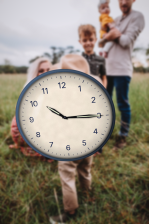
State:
10h15
